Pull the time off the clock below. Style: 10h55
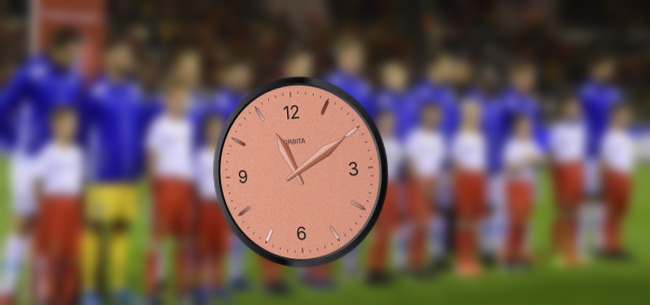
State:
11h10
